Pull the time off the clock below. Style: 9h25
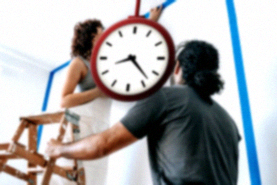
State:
8h23
